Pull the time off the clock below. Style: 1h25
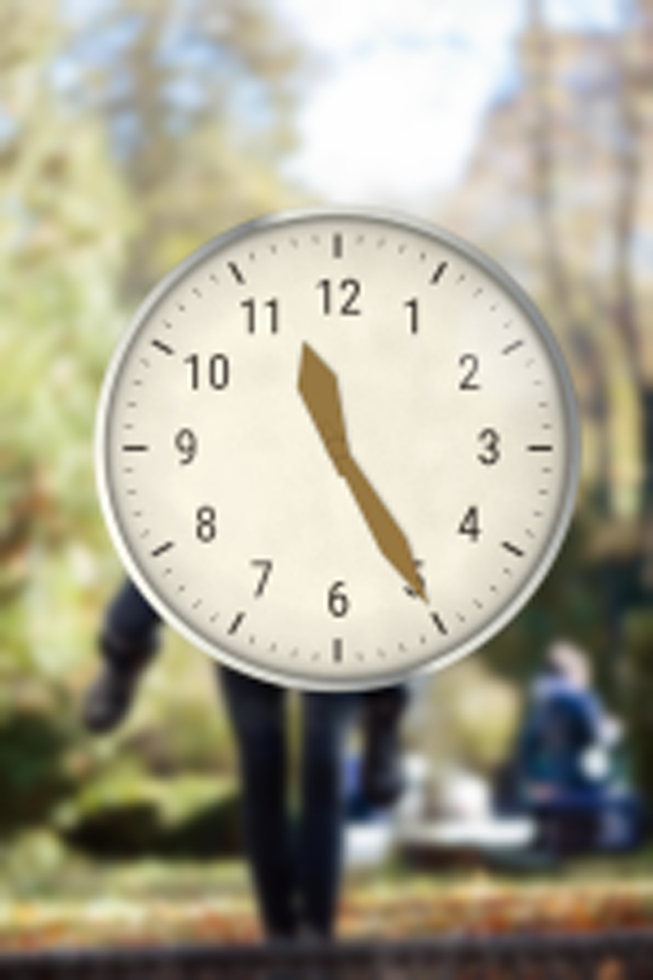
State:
11h25
